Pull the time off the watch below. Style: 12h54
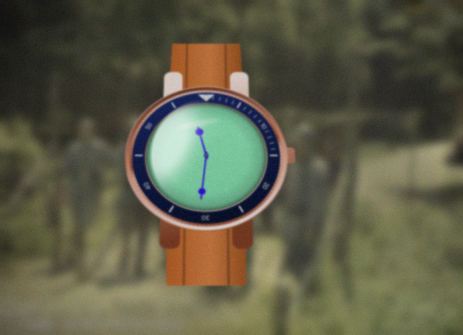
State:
11h31
